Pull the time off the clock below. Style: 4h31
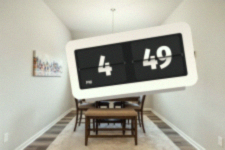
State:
4h49
